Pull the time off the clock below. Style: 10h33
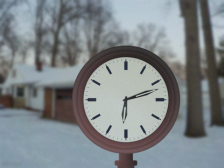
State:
6h12
